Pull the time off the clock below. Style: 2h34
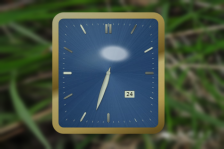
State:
6h33
